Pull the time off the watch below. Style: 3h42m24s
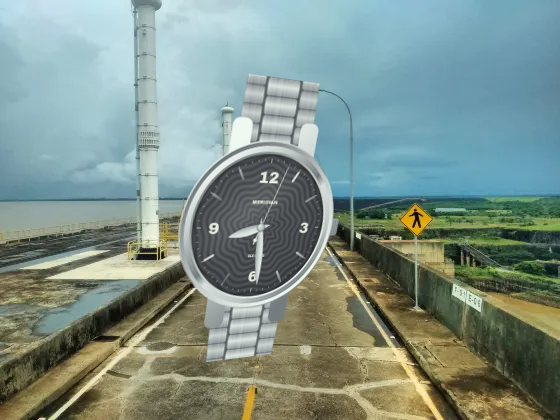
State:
8h29m03s
